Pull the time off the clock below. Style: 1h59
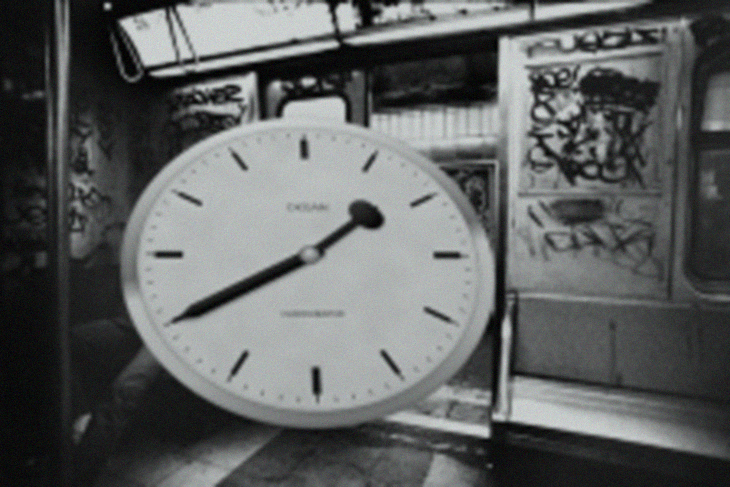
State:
1h40
